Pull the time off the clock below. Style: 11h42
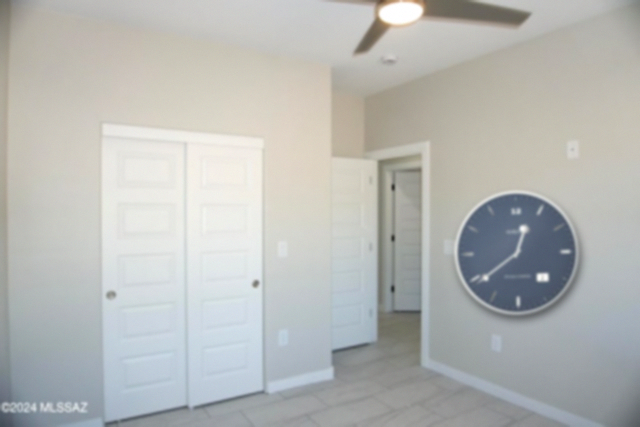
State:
12h39
